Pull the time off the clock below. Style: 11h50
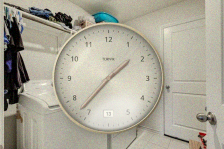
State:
1h37
